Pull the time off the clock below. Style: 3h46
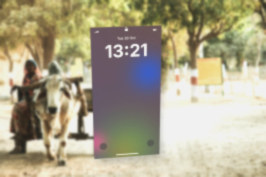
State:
13h21
